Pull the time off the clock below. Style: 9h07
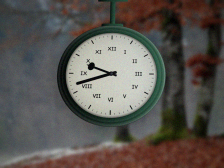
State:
9h42
